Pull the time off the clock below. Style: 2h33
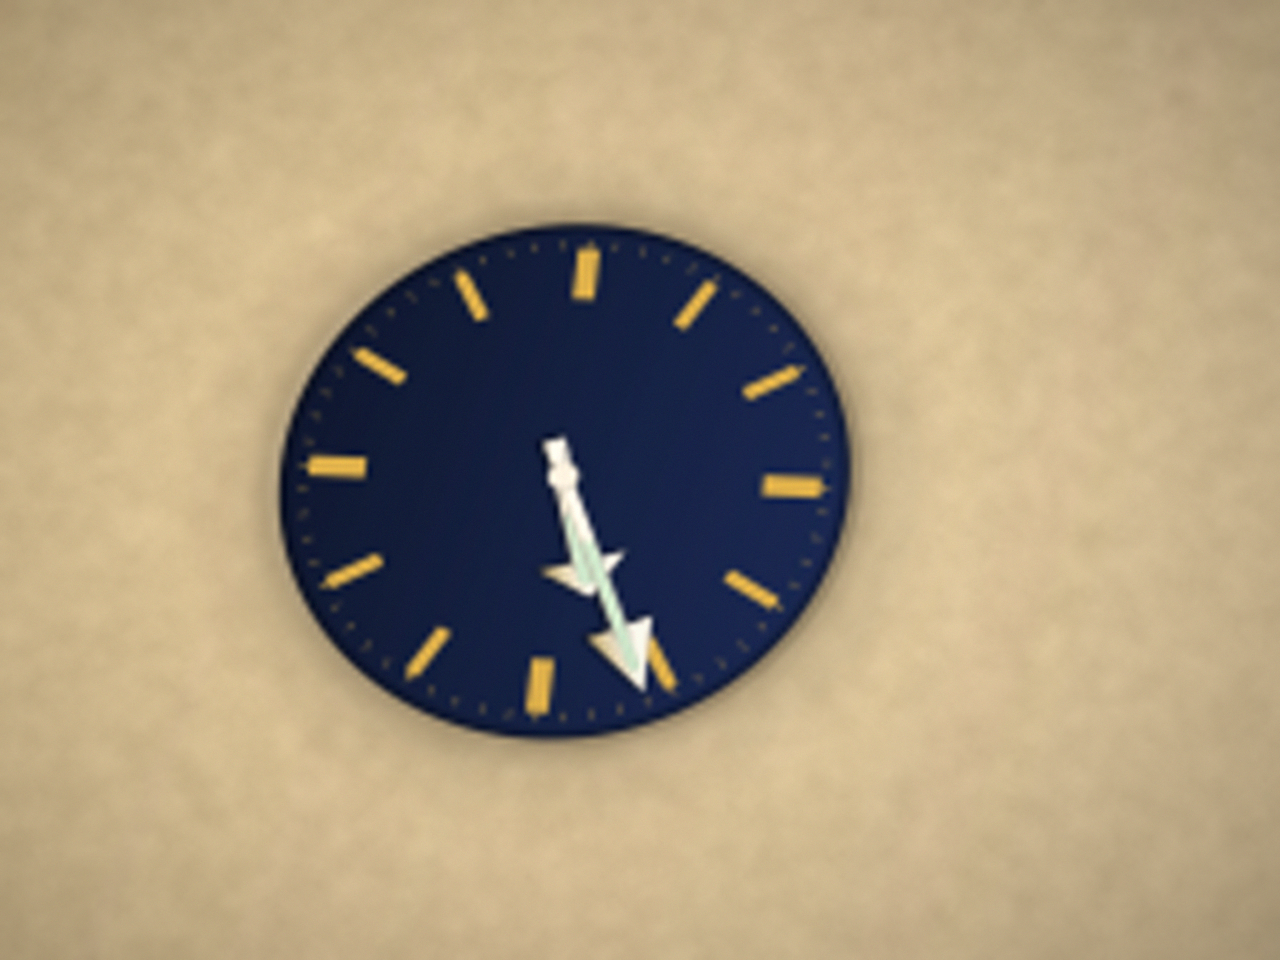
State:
5h26
